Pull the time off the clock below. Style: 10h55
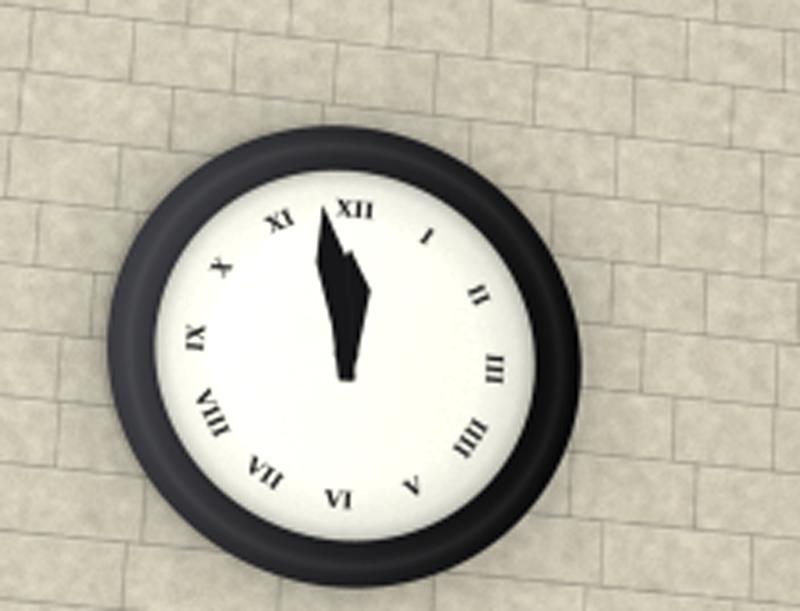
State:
11h58
